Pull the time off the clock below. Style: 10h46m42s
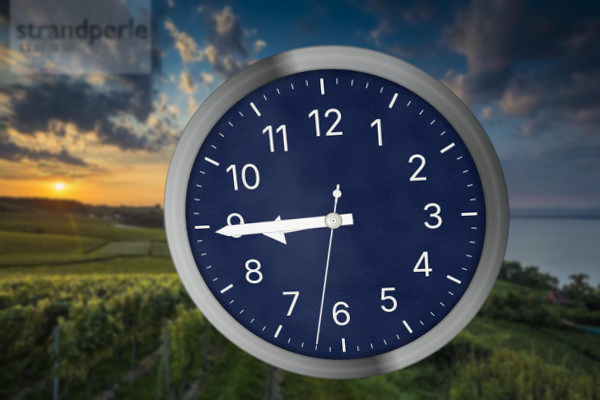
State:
8h44m32s
